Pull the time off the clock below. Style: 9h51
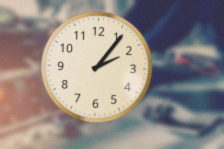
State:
2h06
